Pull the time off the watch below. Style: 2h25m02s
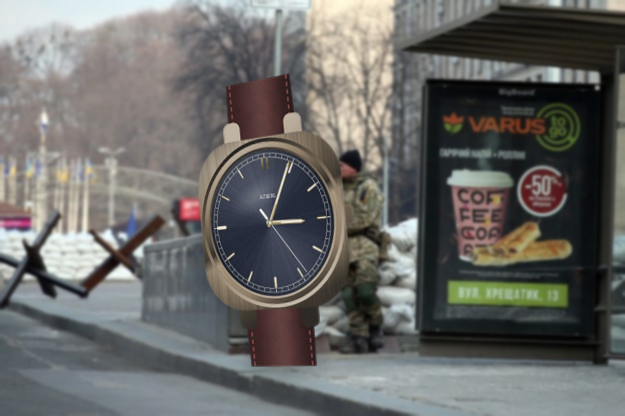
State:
3h04m24s
